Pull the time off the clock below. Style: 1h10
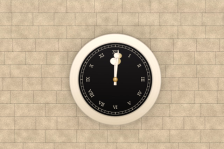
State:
12h01
